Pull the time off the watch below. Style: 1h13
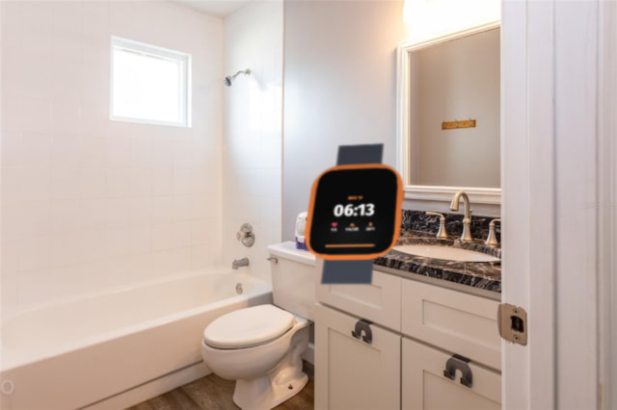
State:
6h13
